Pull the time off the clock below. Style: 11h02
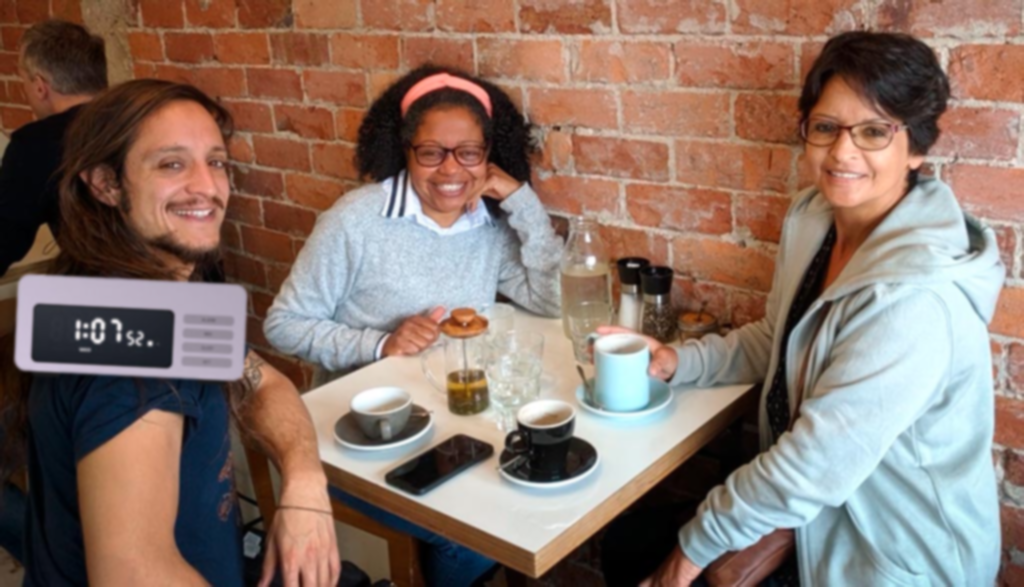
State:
1h07
